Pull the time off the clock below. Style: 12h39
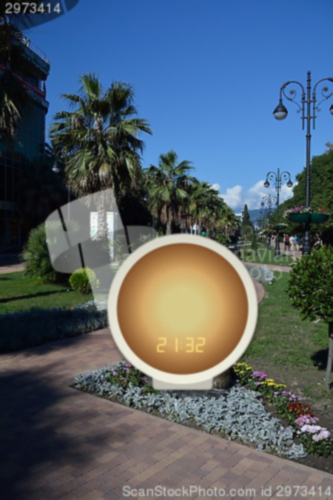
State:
21h32
